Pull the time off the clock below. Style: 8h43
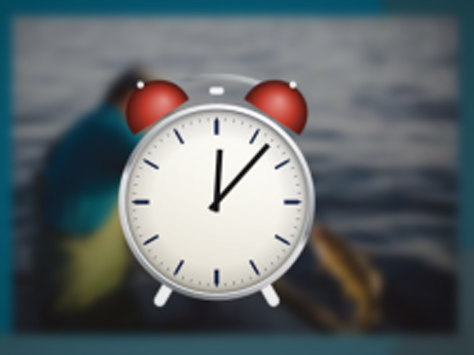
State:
12h07
